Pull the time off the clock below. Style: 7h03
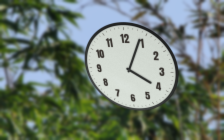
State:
4h04
